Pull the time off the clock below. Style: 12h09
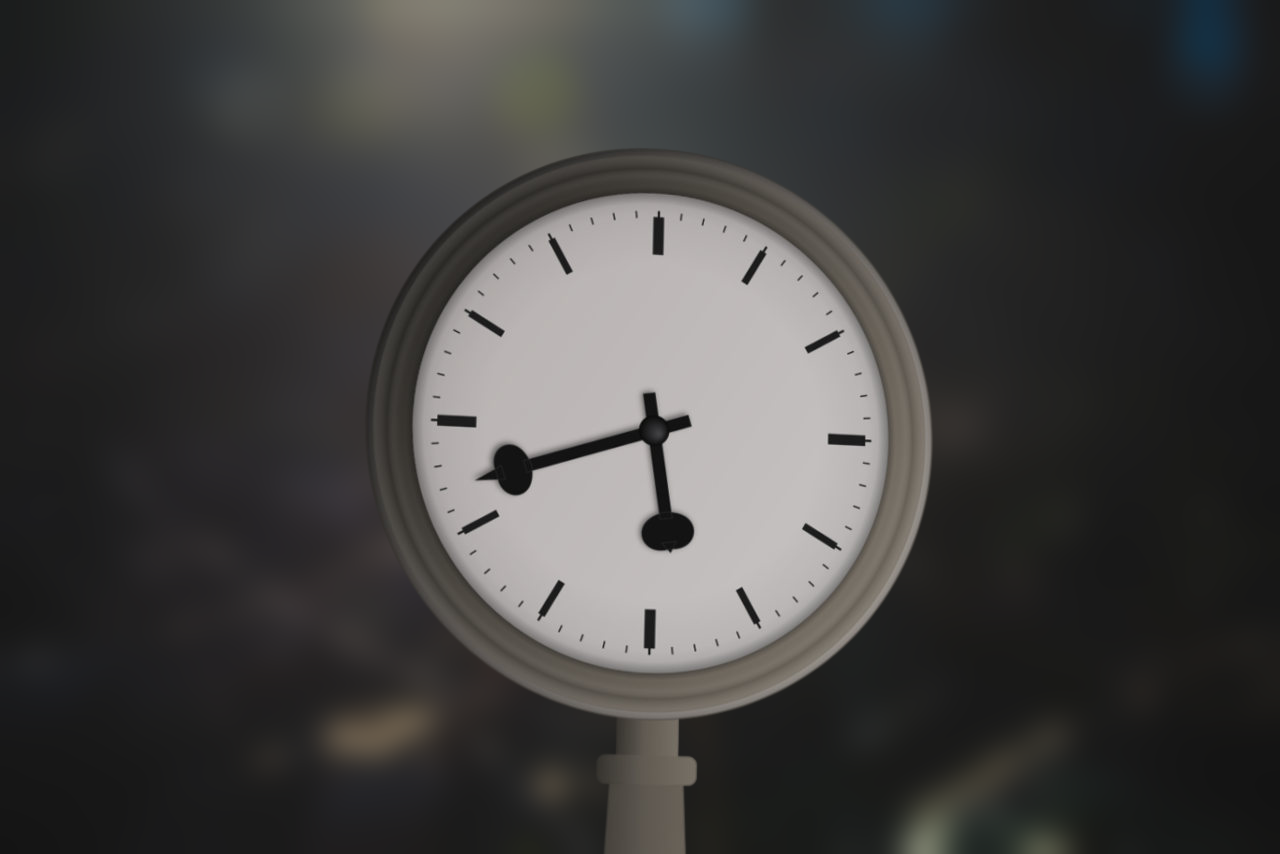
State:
5h42
